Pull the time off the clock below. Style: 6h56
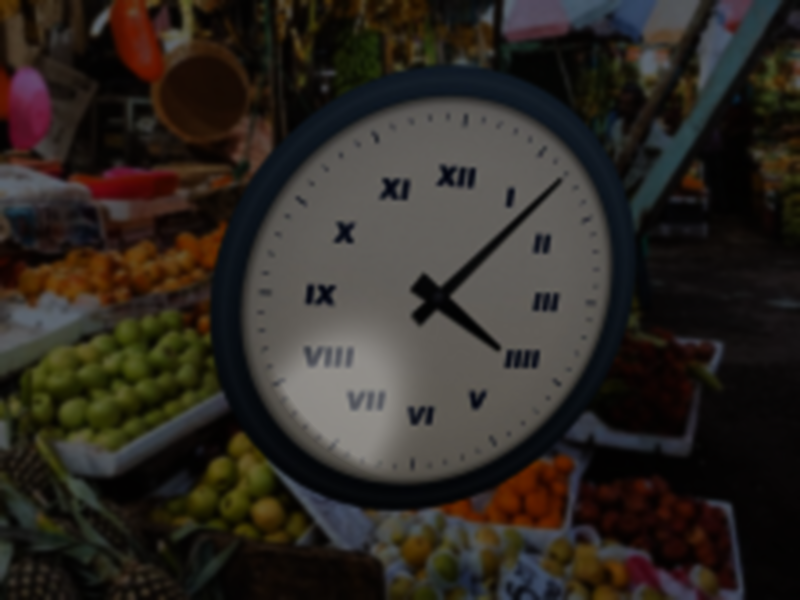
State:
4h07
